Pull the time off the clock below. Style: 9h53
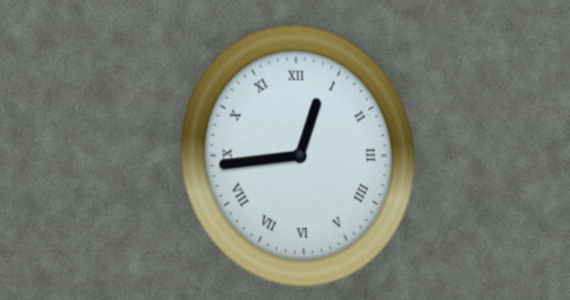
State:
12h44
